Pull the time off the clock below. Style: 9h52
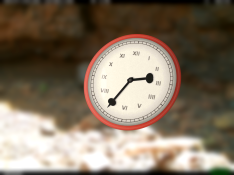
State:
2h35
